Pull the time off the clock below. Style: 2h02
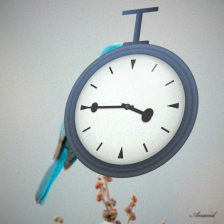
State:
3h45
